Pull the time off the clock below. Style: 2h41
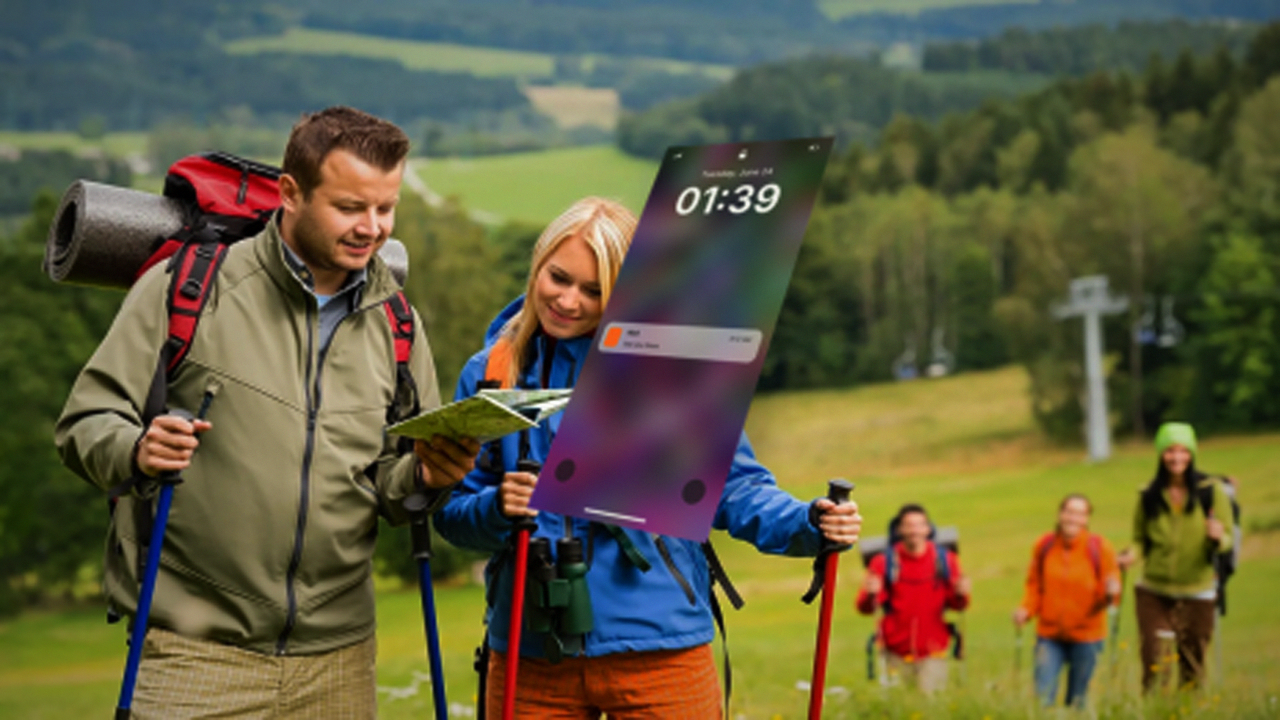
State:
1h39
